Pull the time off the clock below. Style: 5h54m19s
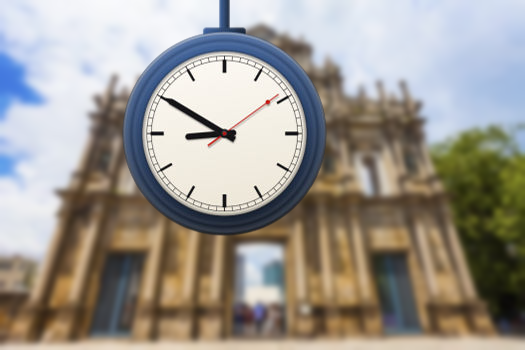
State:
8h50m09s
